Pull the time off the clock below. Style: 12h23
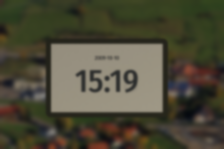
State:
15h19
